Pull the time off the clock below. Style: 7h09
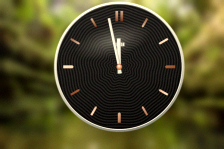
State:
11h58
